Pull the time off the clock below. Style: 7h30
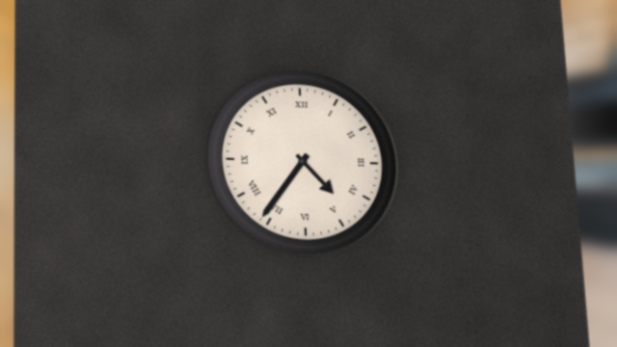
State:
4h36
